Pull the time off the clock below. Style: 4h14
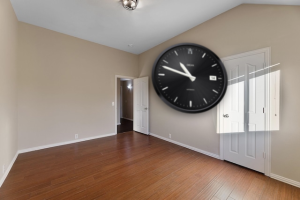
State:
10h48
